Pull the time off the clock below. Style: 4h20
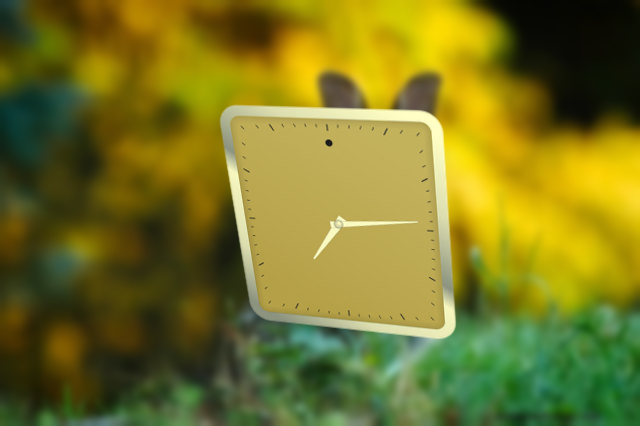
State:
7h14
